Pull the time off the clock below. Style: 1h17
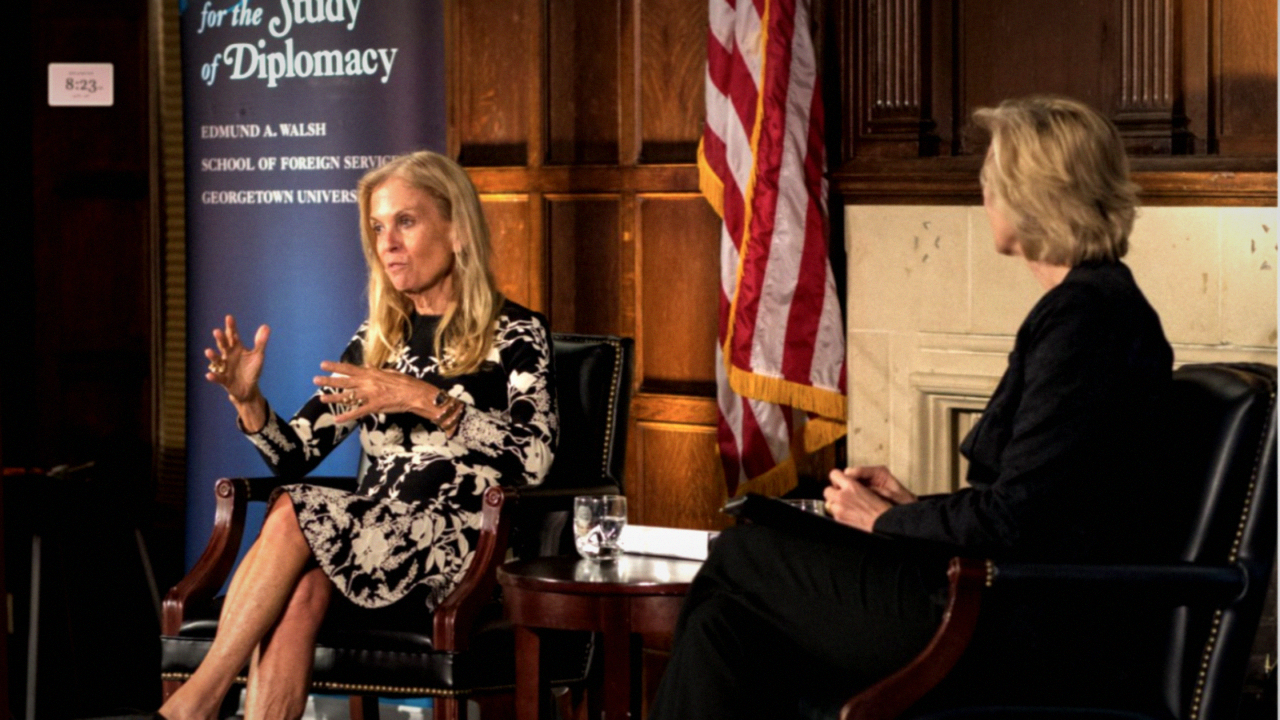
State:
8h23
